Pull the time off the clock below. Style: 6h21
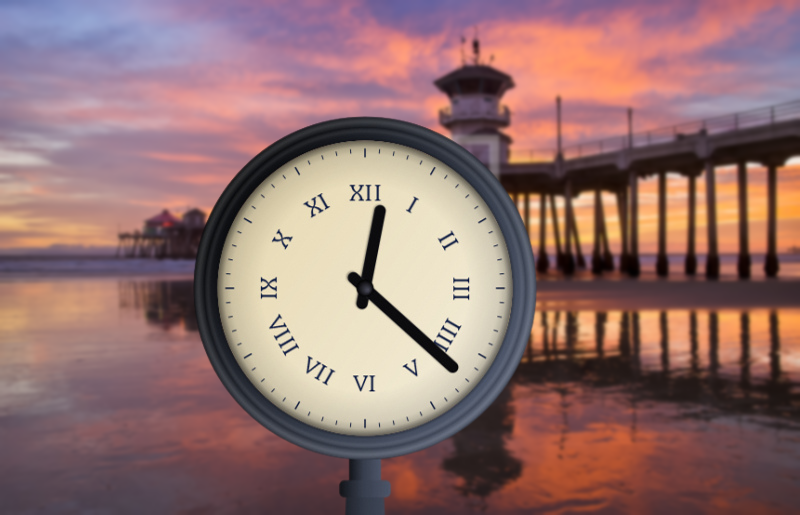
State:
12h22
